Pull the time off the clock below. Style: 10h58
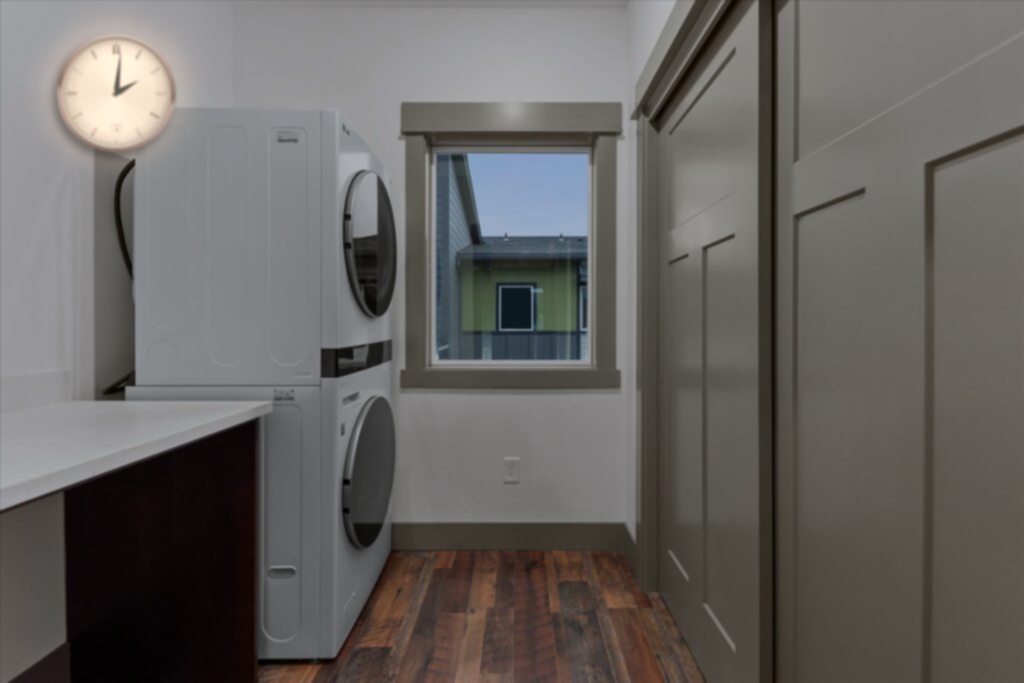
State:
2h01
